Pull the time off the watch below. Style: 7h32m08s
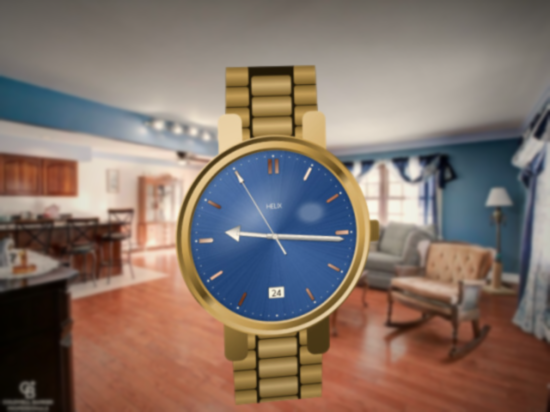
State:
9h15m55s
